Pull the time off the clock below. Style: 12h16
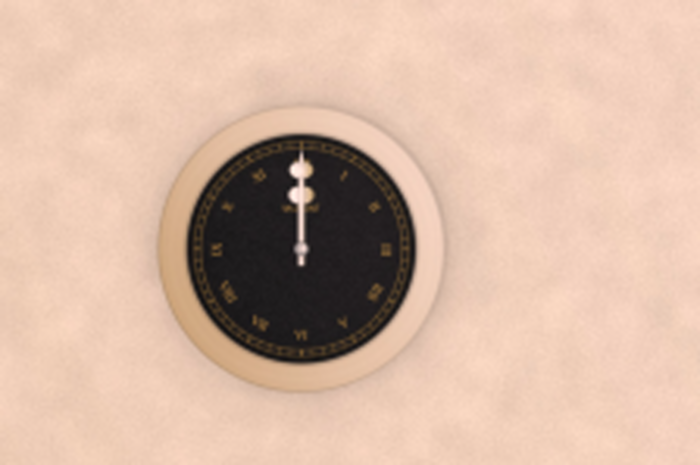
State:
12h00
